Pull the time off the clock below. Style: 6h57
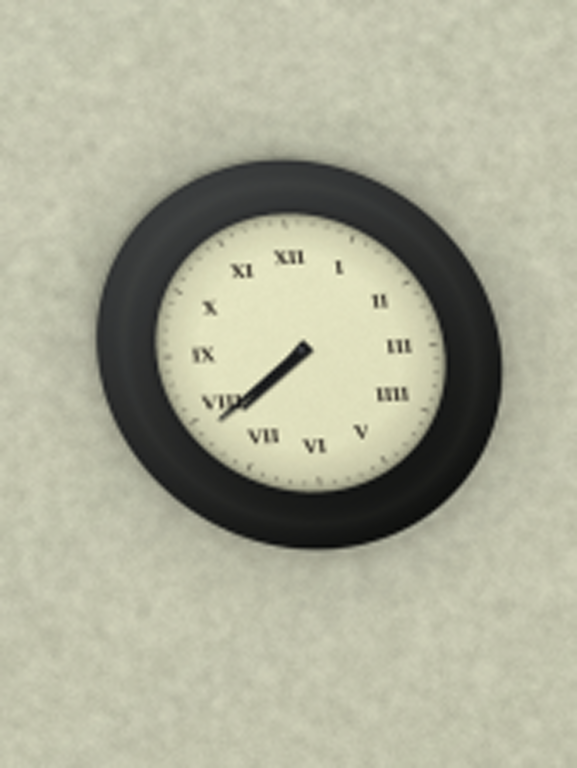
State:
7h39
